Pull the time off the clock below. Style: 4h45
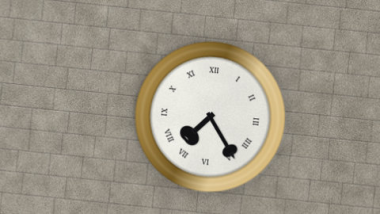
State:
7h24
